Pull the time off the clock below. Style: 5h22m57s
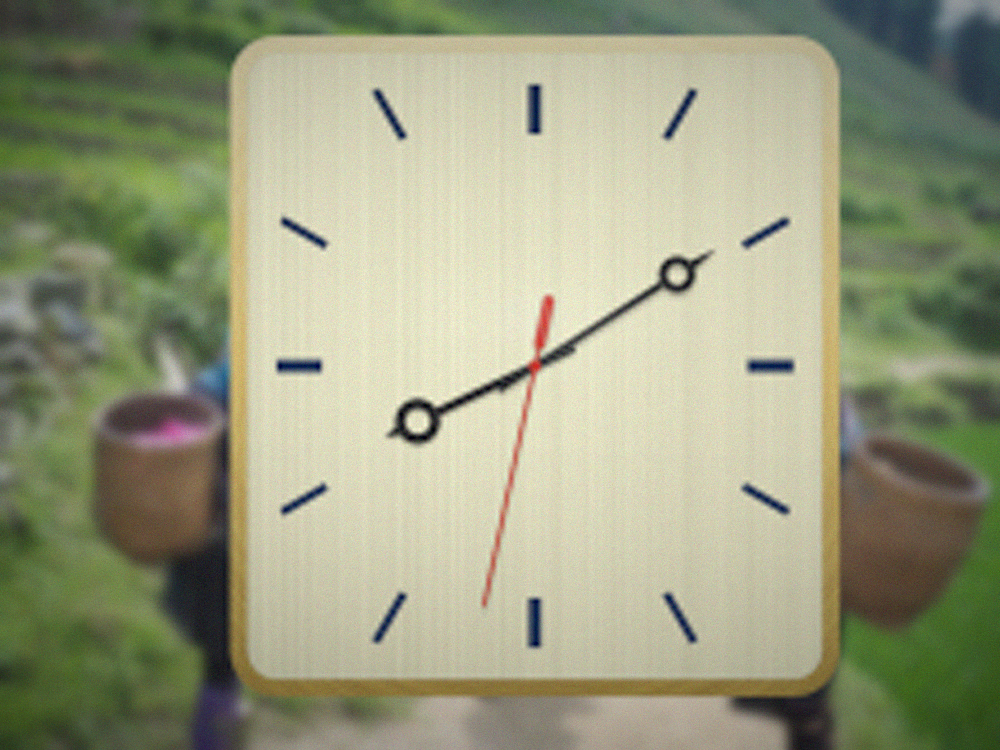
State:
8h09m32s
